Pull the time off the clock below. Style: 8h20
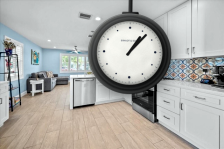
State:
1h07
